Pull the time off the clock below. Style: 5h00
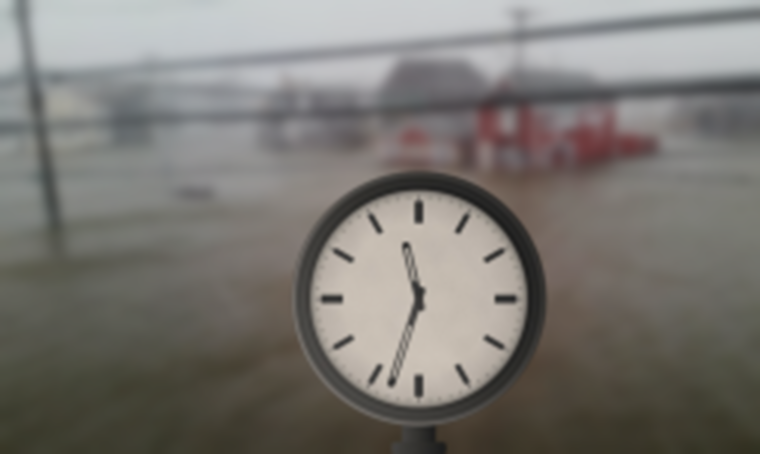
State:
11h33
